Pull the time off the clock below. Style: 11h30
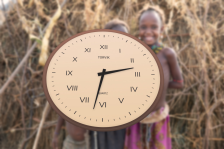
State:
2h32
